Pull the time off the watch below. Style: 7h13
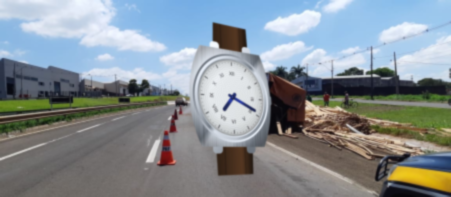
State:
7h19
